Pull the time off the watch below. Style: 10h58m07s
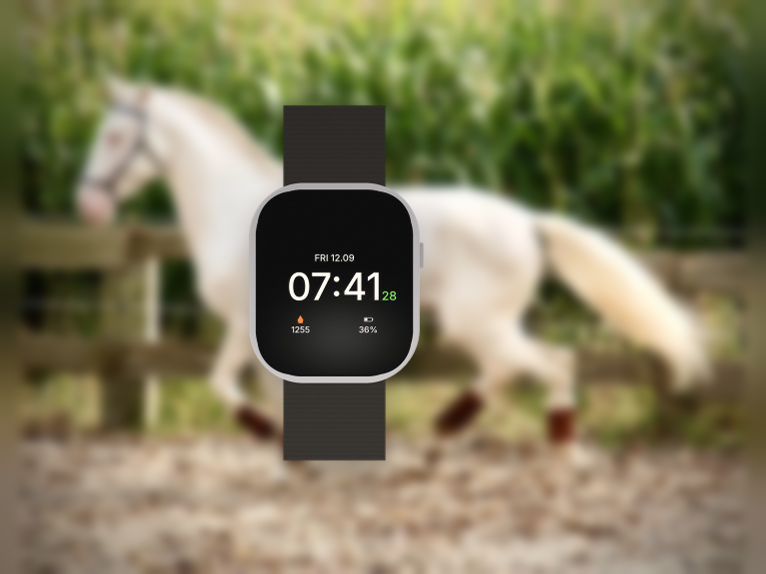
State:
7h41m28s
